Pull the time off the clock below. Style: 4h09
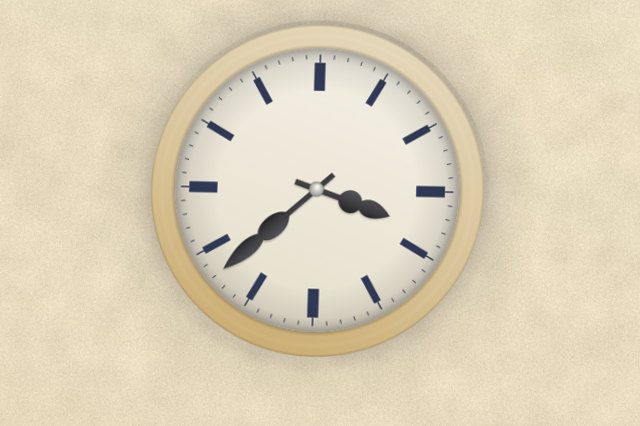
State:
3h38
